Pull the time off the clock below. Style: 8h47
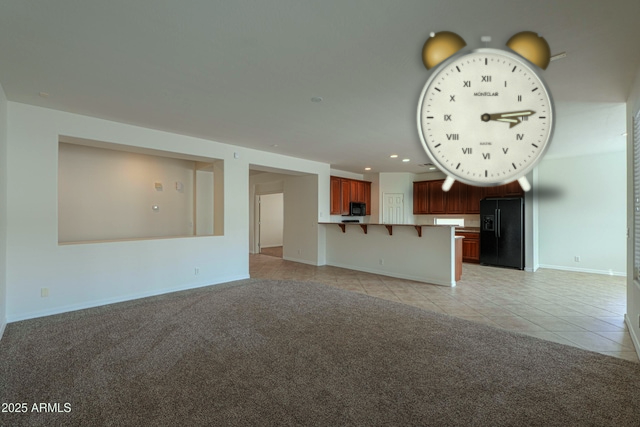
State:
3h14
